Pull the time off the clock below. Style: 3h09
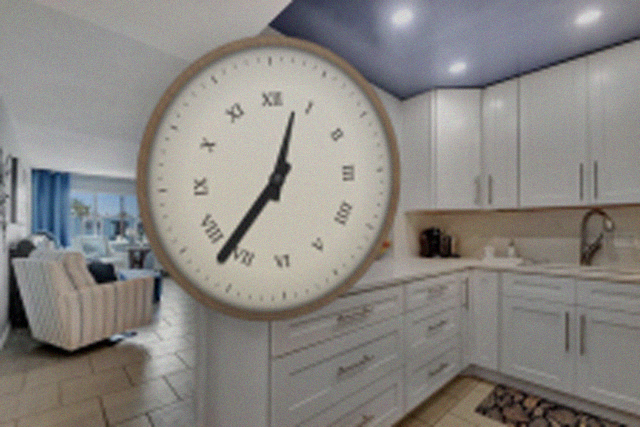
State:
12h37
